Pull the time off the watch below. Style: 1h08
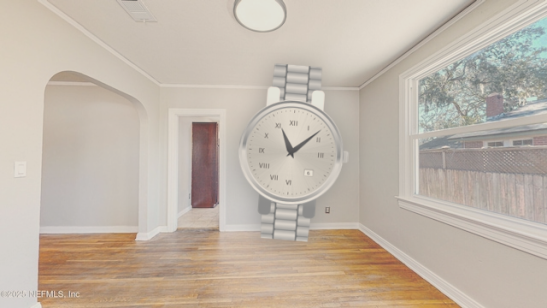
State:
11h08
